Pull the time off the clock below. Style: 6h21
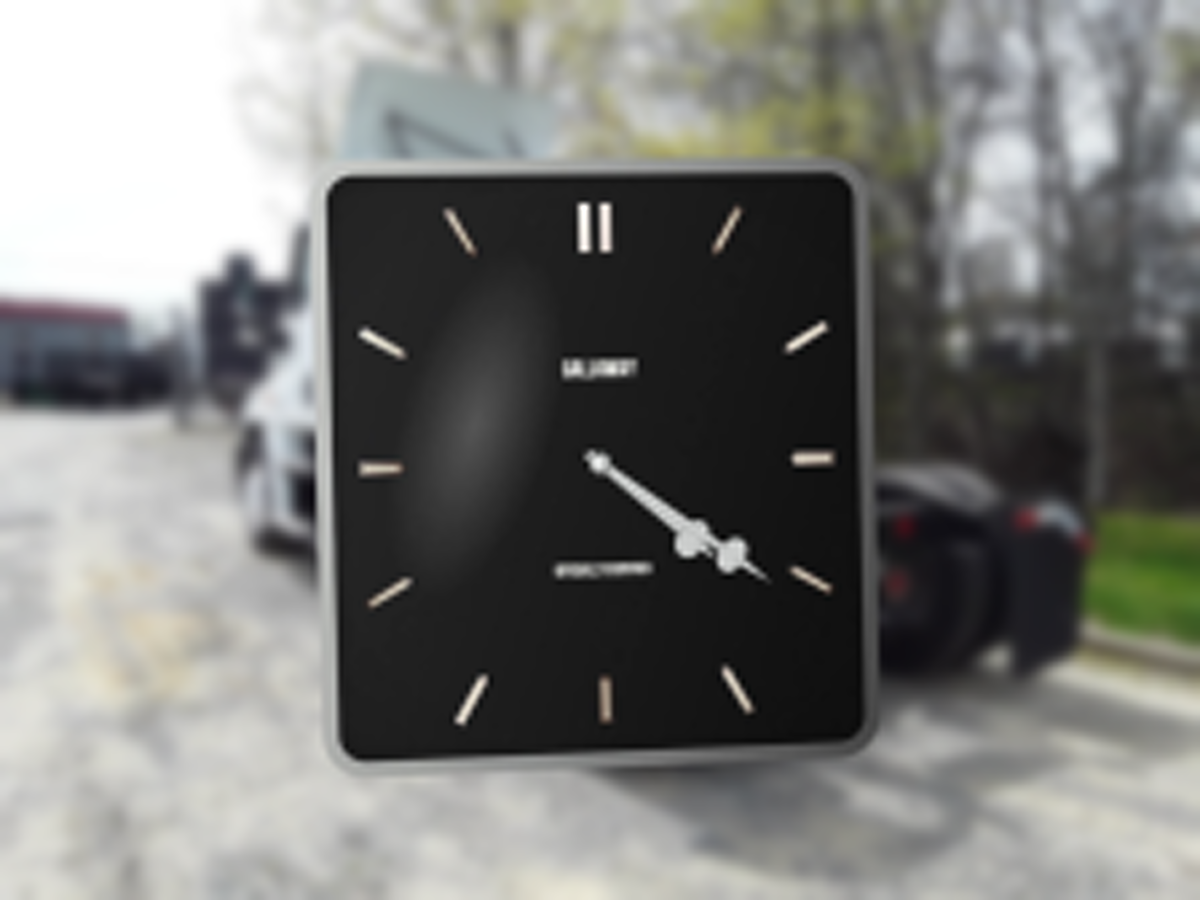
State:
4h21
